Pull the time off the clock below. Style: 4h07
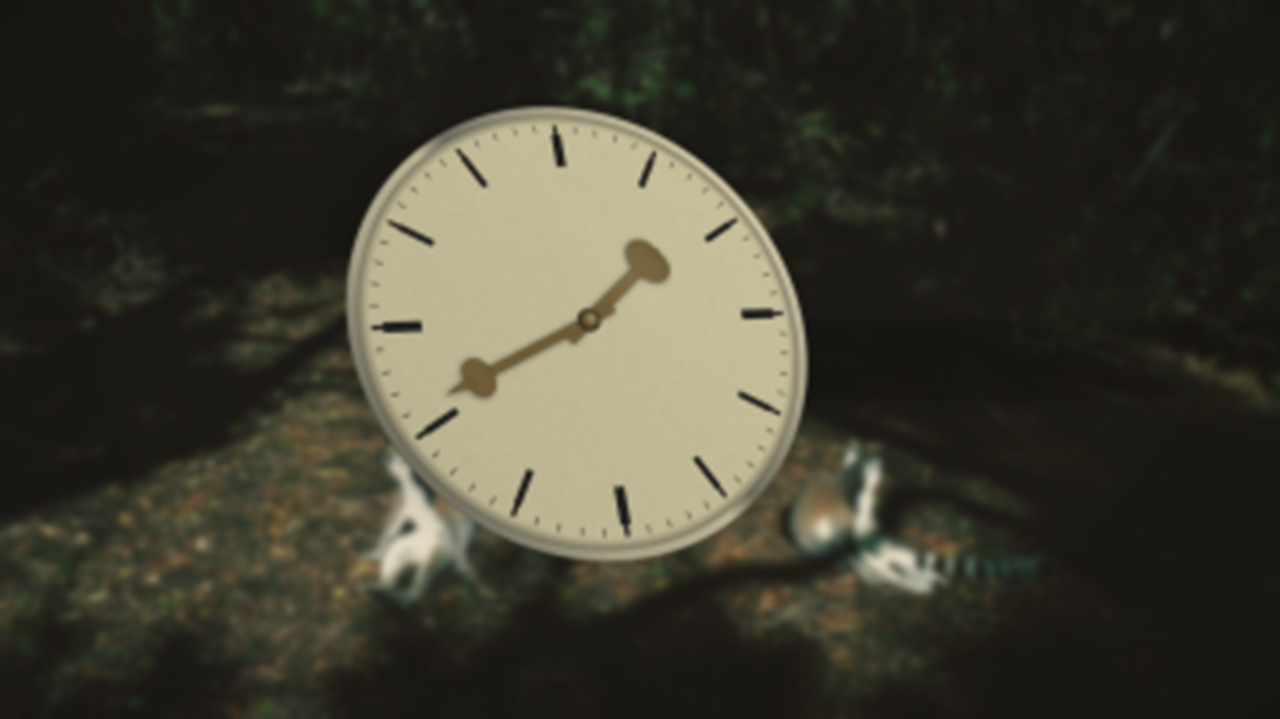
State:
1h41
